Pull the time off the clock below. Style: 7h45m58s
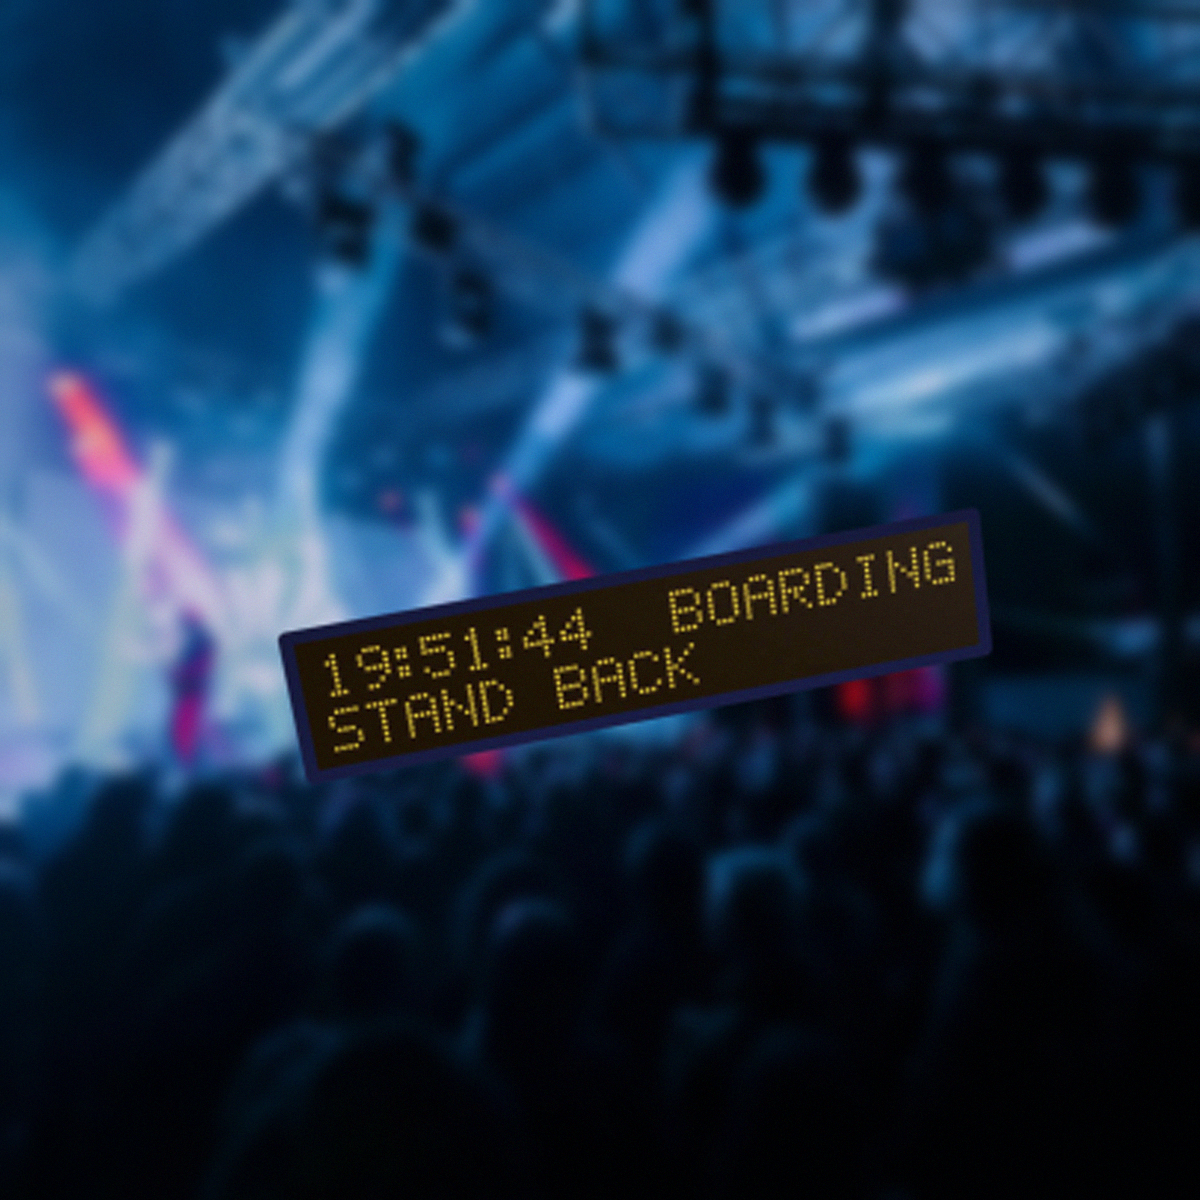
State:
19h51m44s
